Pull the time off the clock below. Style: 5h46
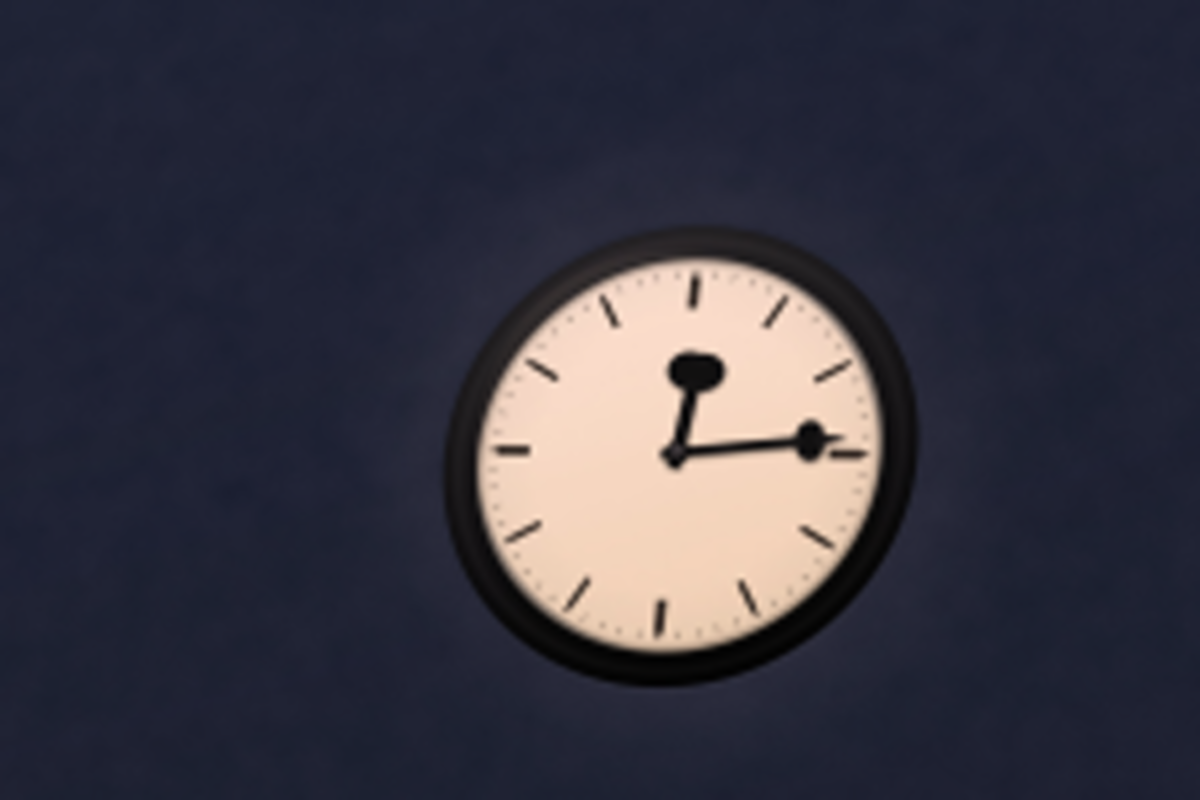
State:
12h14
